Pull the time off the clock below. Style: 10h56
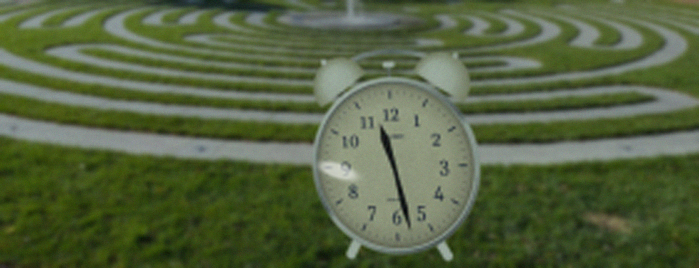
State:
11h28
